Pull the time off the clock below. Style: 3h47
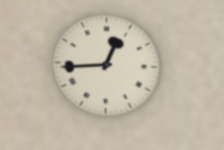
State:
12h44
